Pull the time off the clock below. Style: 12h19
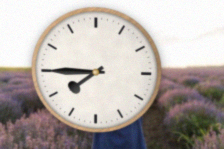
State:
7h45
